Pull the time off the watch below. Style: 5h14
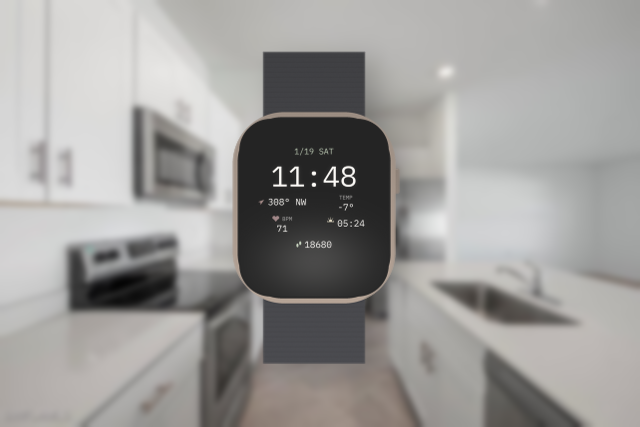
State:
11h48
